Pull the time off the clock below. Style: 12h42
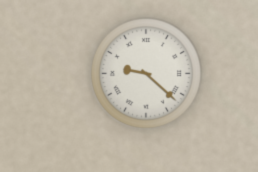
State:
9h22
